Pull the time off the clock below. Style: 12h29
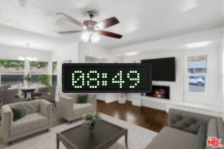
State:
8h49
